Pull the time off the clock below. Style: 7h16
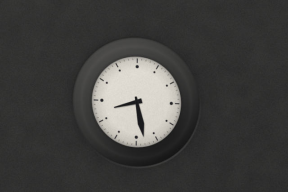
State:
8h28
